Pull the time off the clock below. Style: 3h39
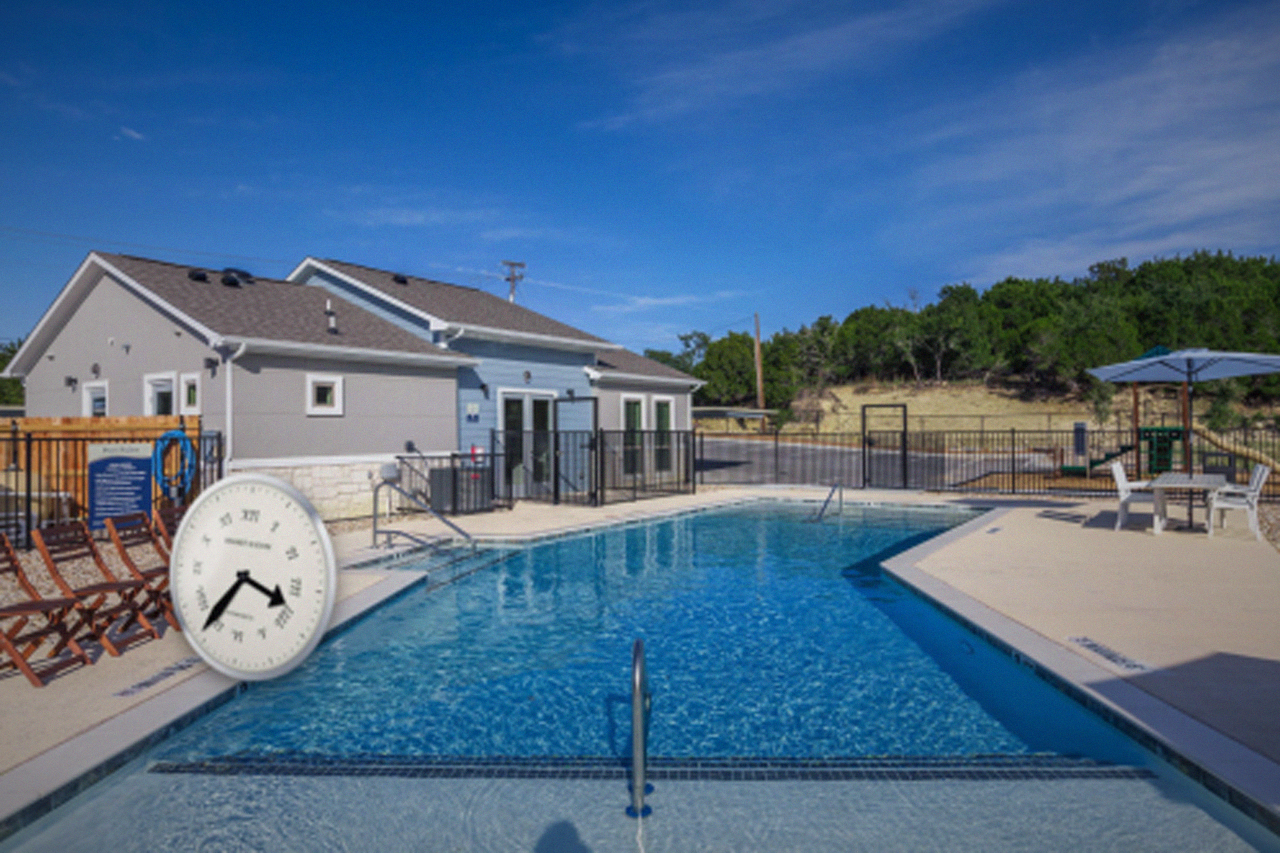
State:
3h36
